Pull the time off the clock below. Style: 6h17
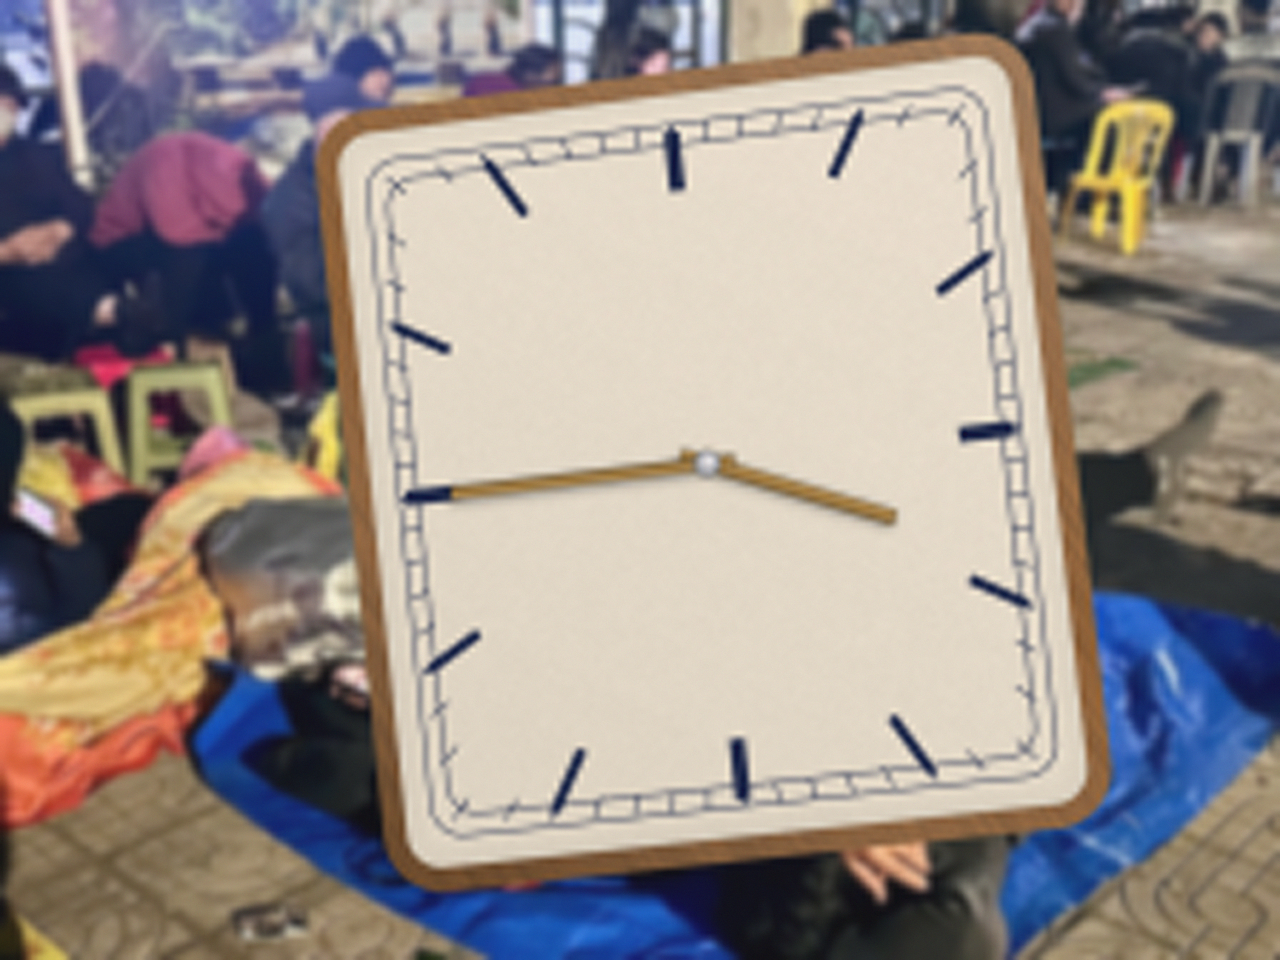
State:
3h45
